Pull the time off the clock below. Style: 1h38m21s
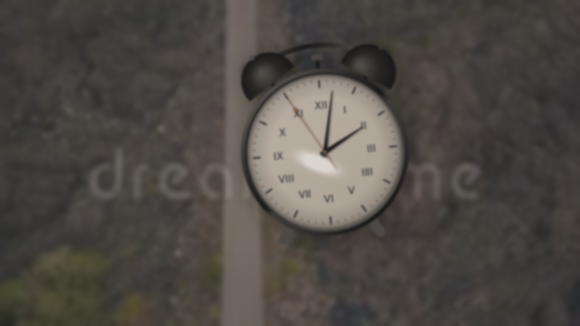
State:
2h01m55s
